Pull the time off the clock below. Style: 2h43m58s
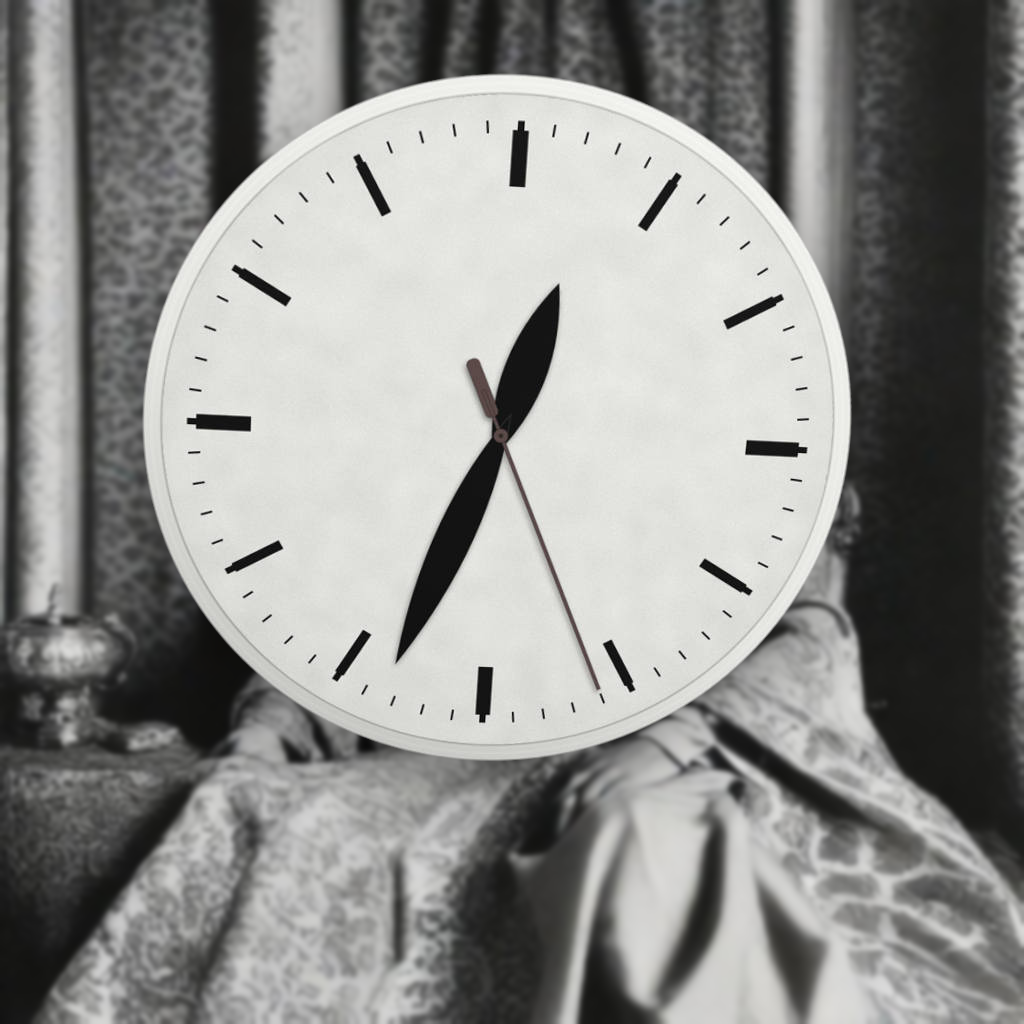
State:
12h33m26s
